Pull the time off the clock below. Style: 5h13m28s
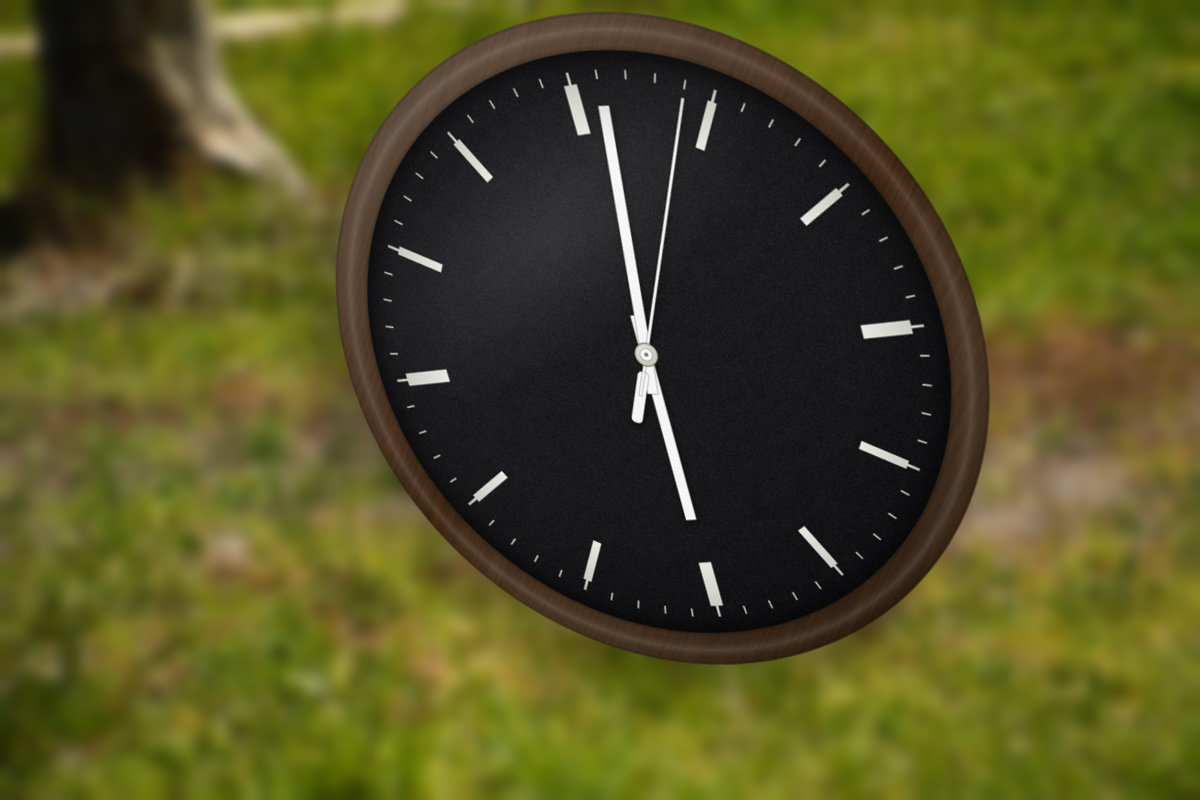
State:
6h01m04s
